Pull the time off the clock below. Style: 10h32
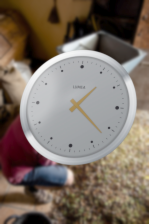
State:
1h22
